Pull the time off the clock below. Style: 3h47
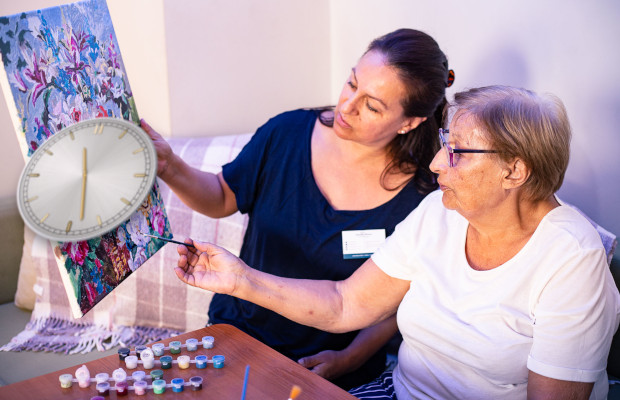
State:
11h28
